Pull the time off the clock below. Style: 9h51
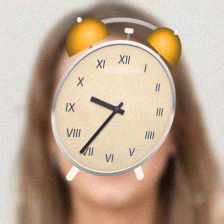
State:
9h36
